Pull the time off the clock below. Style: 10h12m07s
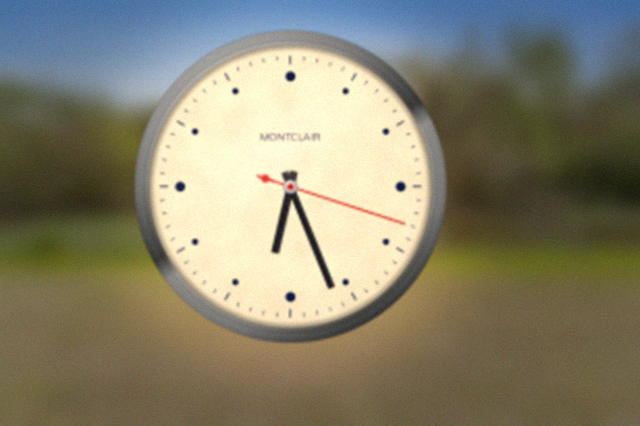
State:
6h26m18s
